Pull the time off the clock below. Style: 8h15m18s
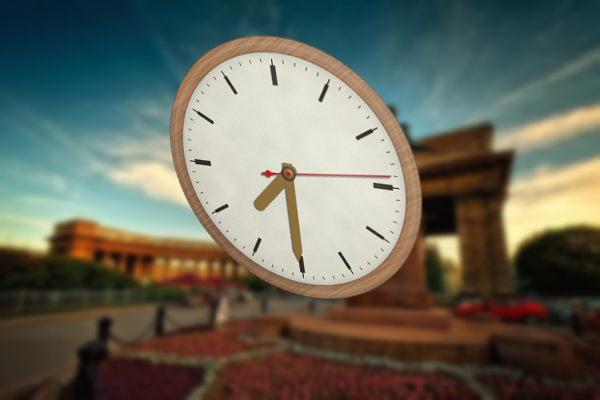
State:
7h30m14s
